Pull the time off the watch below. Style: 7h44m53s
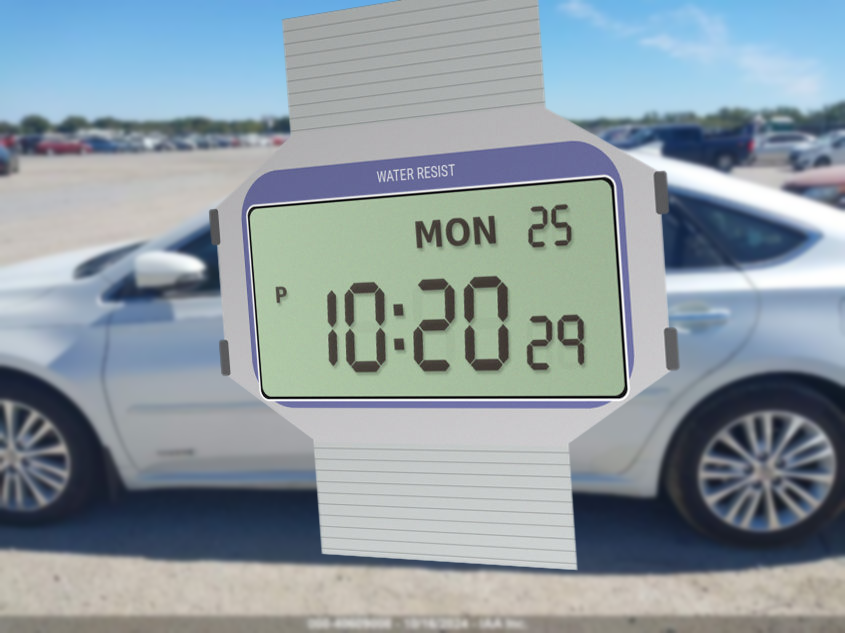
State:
10h20m29s
